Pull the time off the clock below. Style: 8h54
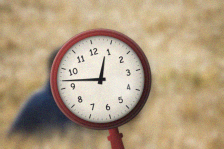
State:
12h47
